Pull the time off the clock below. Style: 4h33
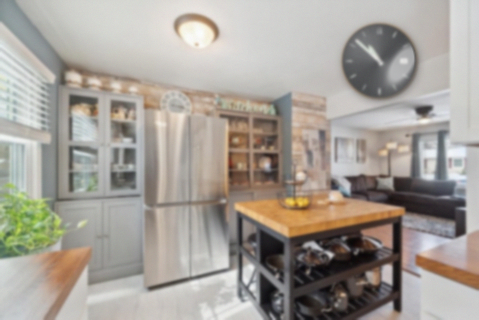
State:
10h52
